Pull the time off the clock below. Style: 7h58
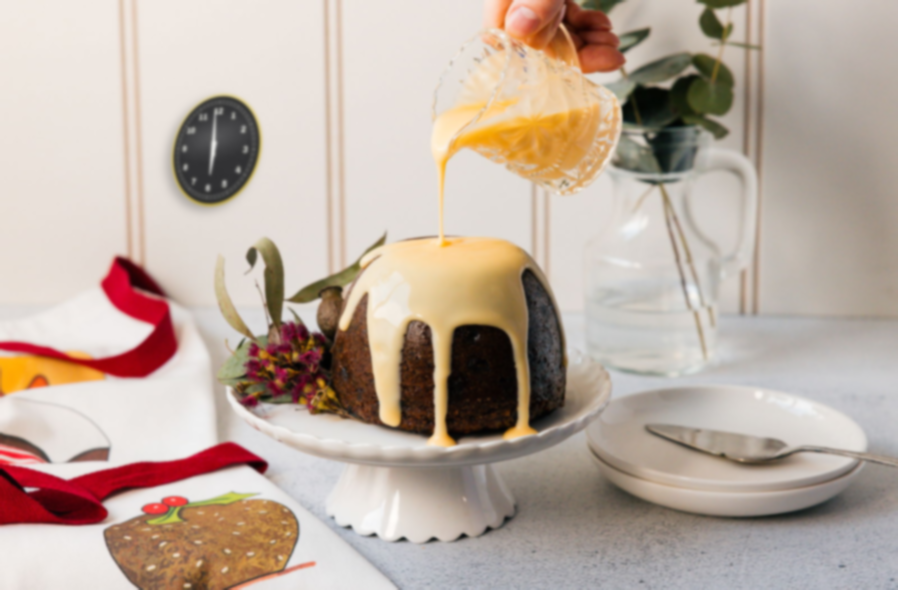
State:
5h59
